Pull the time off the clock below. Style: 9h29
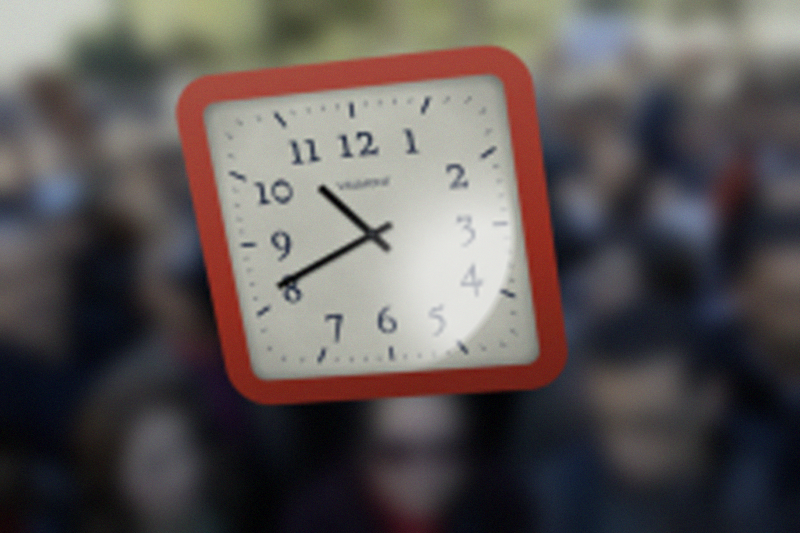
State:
10h41
